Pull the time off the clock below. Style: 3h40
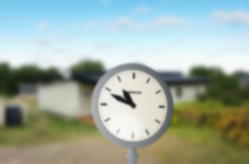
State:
10h49
